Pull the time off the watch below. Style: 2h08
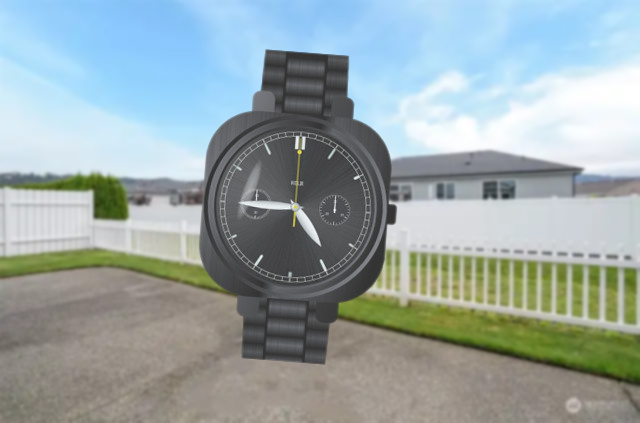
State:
4h45
